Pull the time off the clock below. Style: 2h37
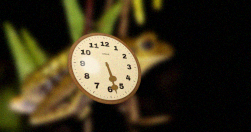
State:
5h28
